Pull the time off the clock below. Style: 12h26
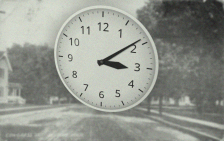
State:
3h09
